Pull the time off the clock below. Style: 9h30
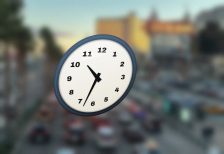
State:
10h33
